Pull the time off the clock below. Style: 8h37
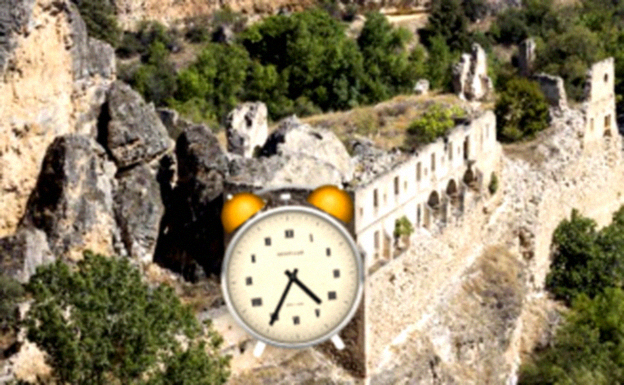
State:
4h35
